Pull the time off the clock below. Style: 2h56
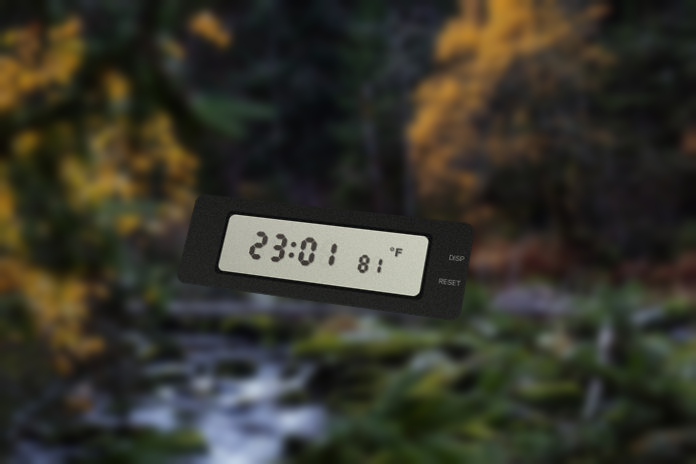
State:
23h01
